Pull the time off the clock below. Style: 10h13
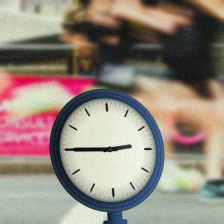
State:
2h45
